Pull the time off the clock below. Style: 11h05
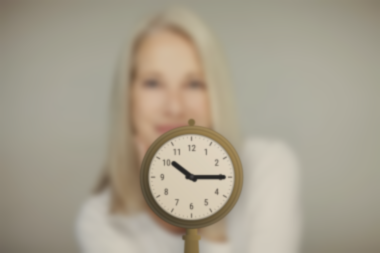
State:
10h15
